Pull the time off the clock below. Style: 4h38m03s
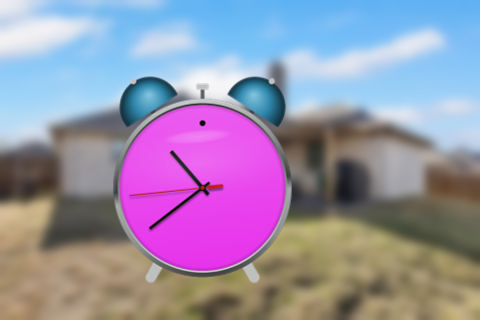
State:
10h38m44s
